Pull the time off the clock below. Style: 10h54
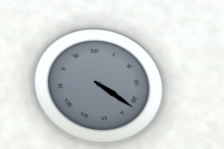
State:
4h22
